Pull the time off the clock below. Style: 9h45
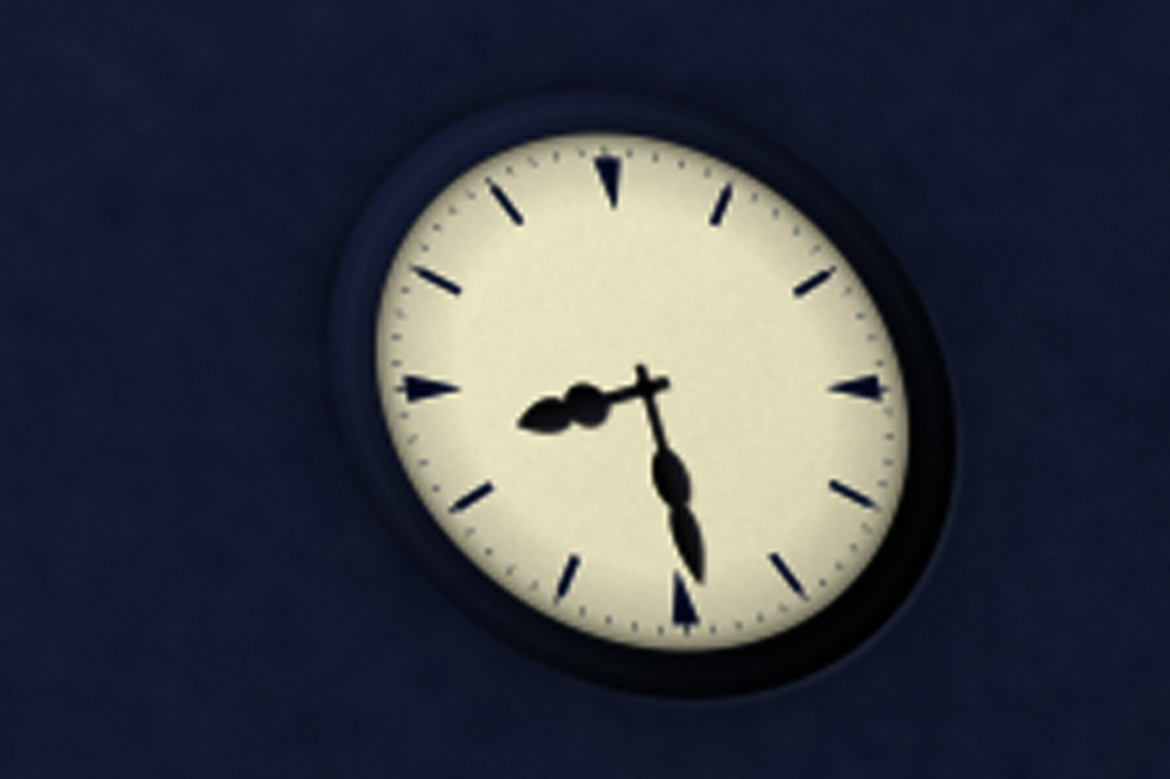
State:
8h29
